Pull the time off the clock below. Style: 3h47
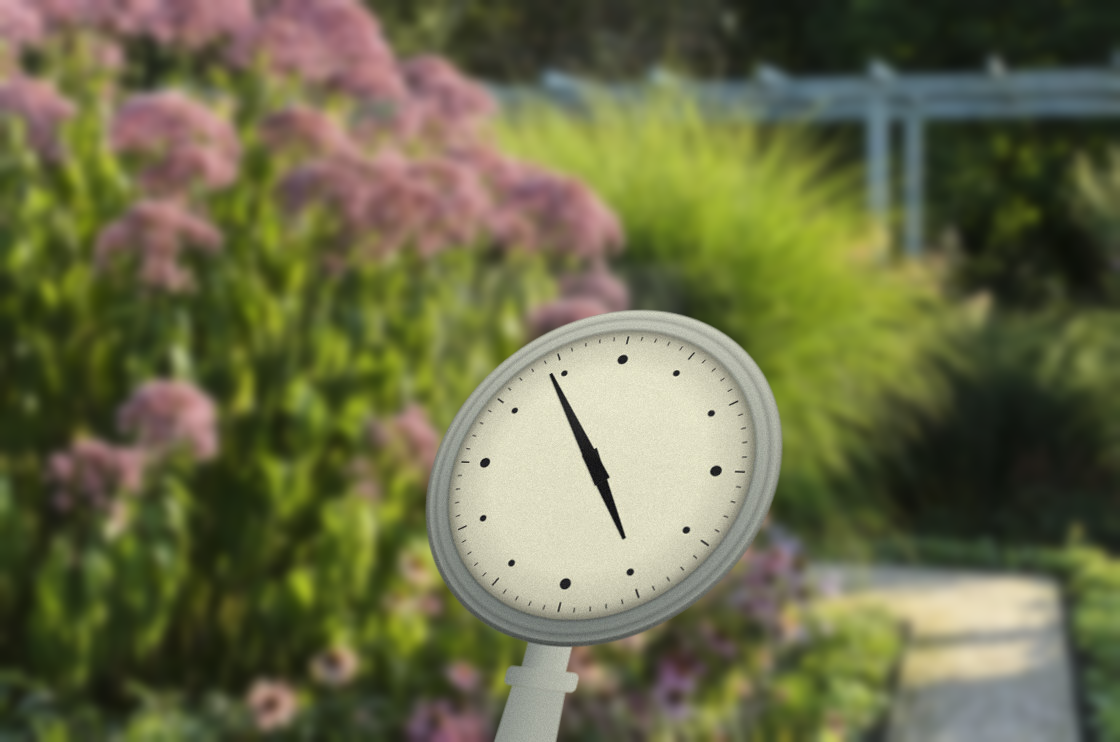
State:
4h54
